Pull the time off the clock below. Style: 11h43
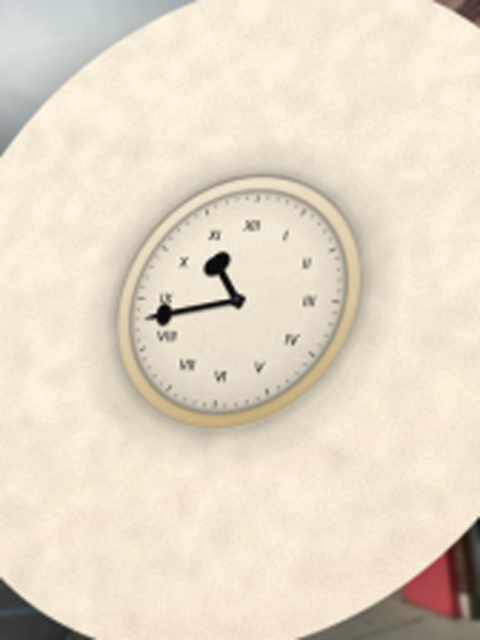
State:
10h43
